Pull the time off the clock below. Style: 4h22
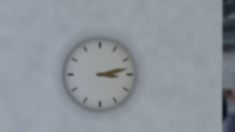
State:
3h13
